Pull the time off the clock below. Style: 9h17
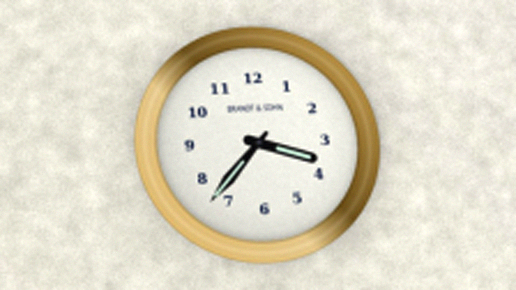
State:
3h37
